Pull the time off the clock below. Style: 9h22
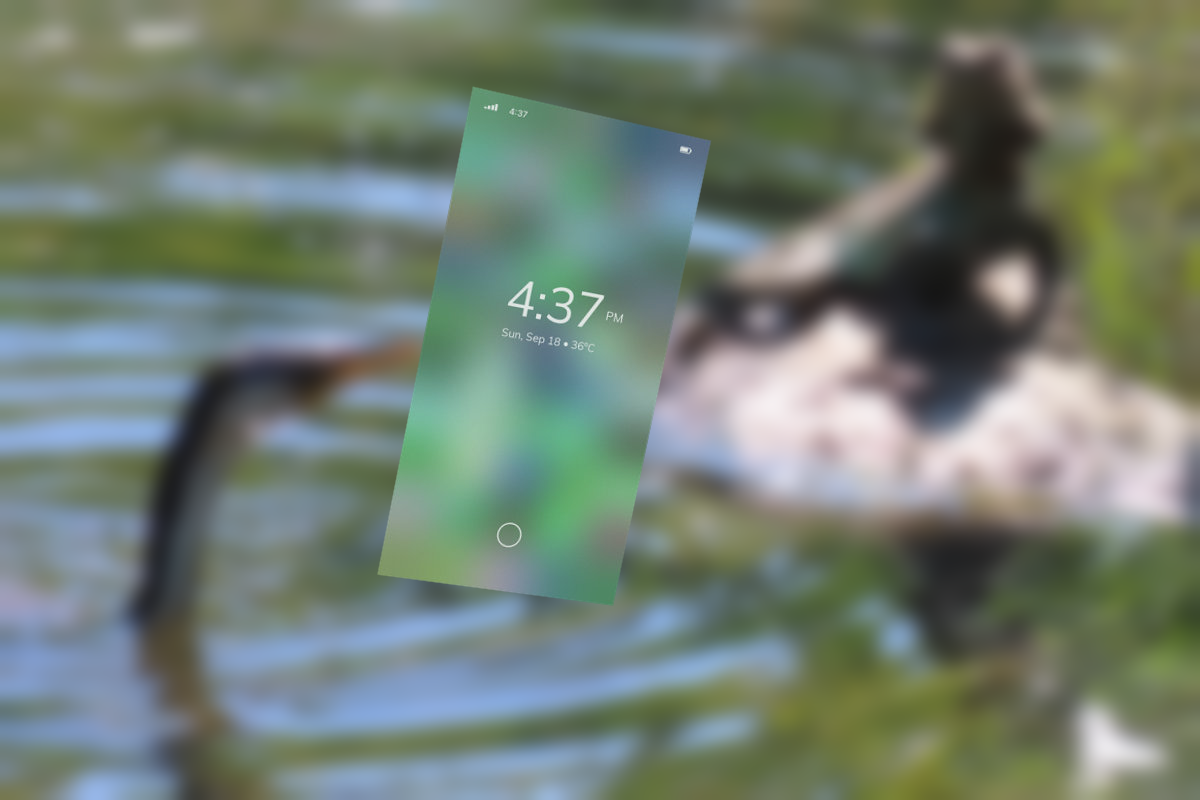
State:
4h37
